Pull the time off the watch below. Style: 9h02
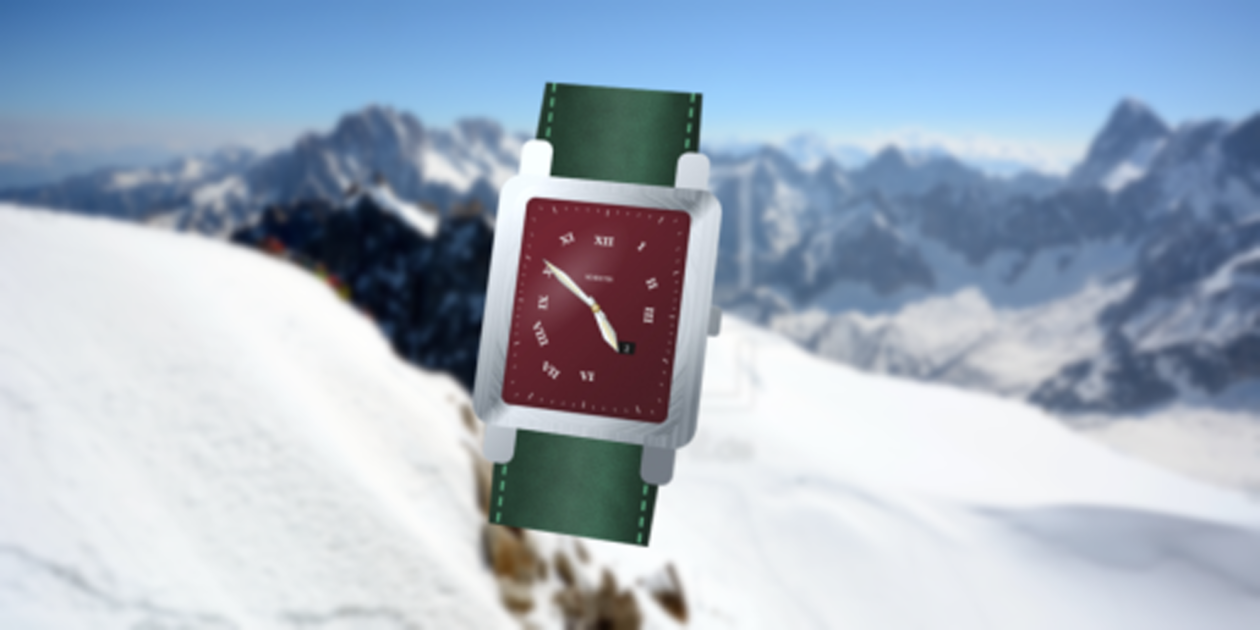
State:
4h51
